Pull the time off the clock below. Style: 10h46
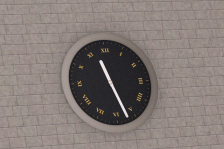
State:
11h27
